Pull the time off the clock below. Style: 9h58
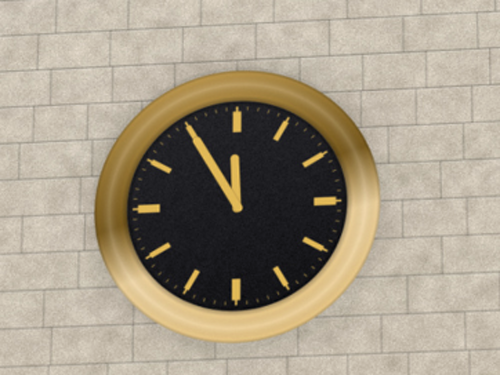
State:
11h55
